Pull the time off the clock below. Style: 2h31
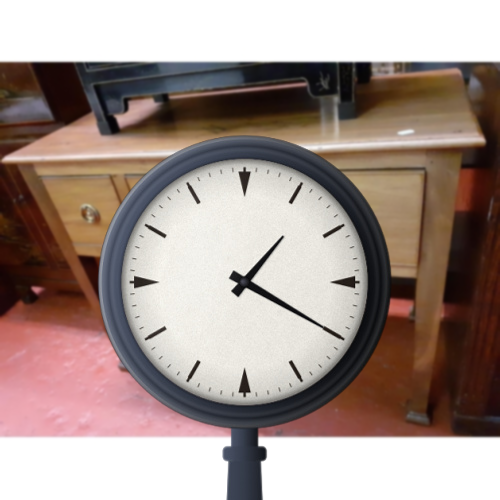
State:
1h20
